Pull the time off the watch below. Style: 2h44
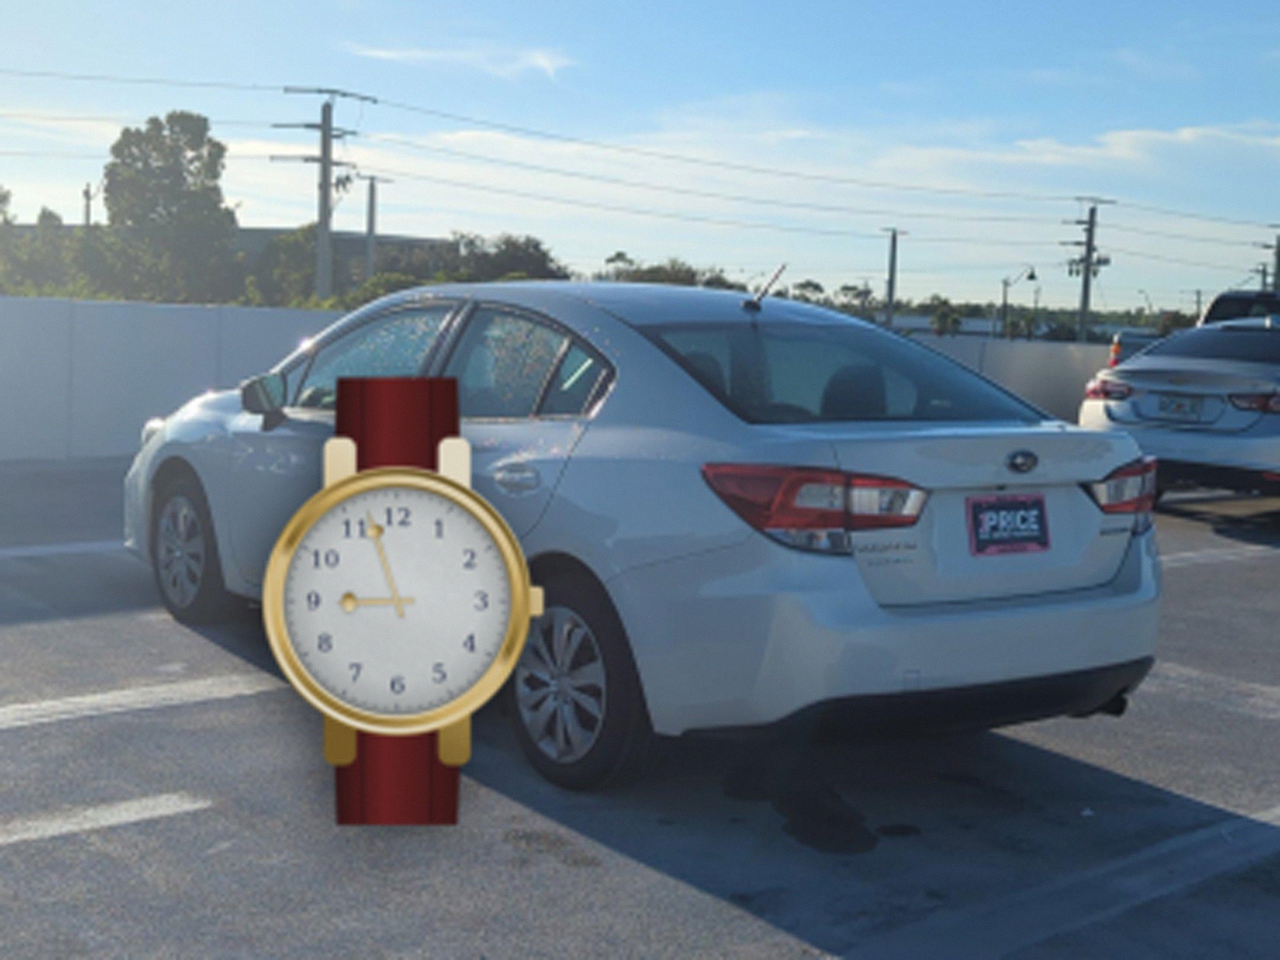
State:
8h57
